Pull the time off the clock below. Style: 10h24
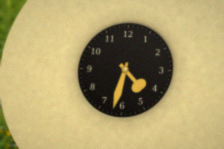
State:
4h32
